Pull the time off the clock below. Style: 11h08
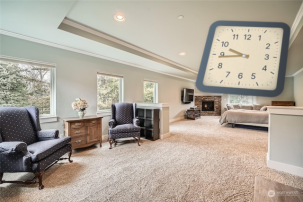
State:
9h44
